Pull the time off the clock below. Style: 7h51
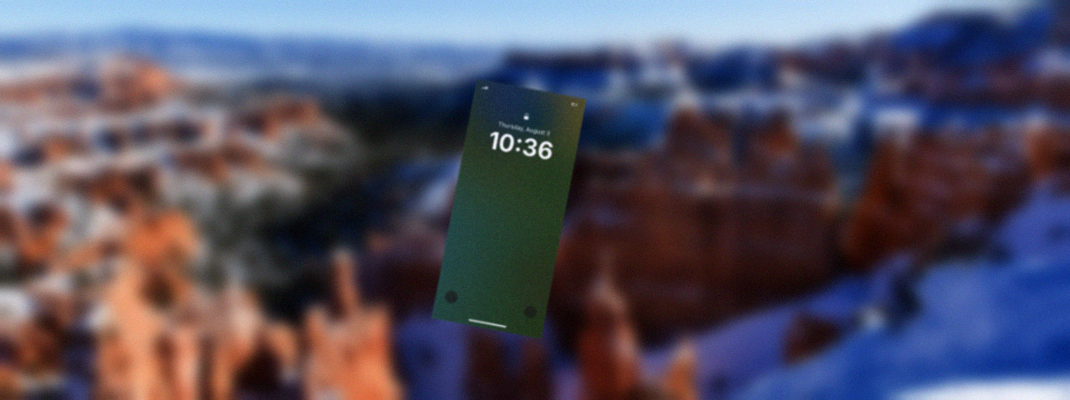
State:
10h36
